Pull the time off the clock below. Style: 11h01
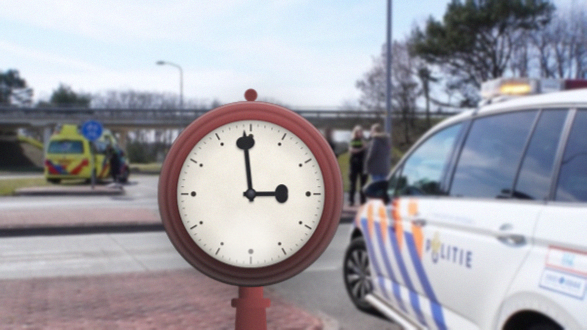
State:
2h59
